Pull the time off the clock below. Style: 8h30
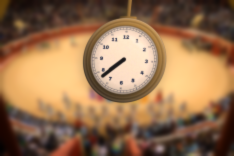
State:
7h38
